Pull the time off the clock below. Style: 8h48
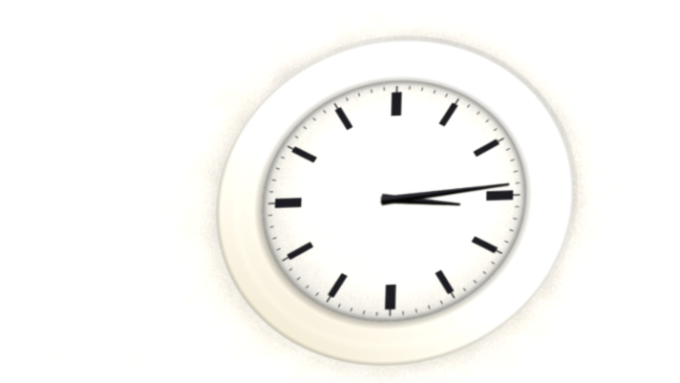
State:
3h14
